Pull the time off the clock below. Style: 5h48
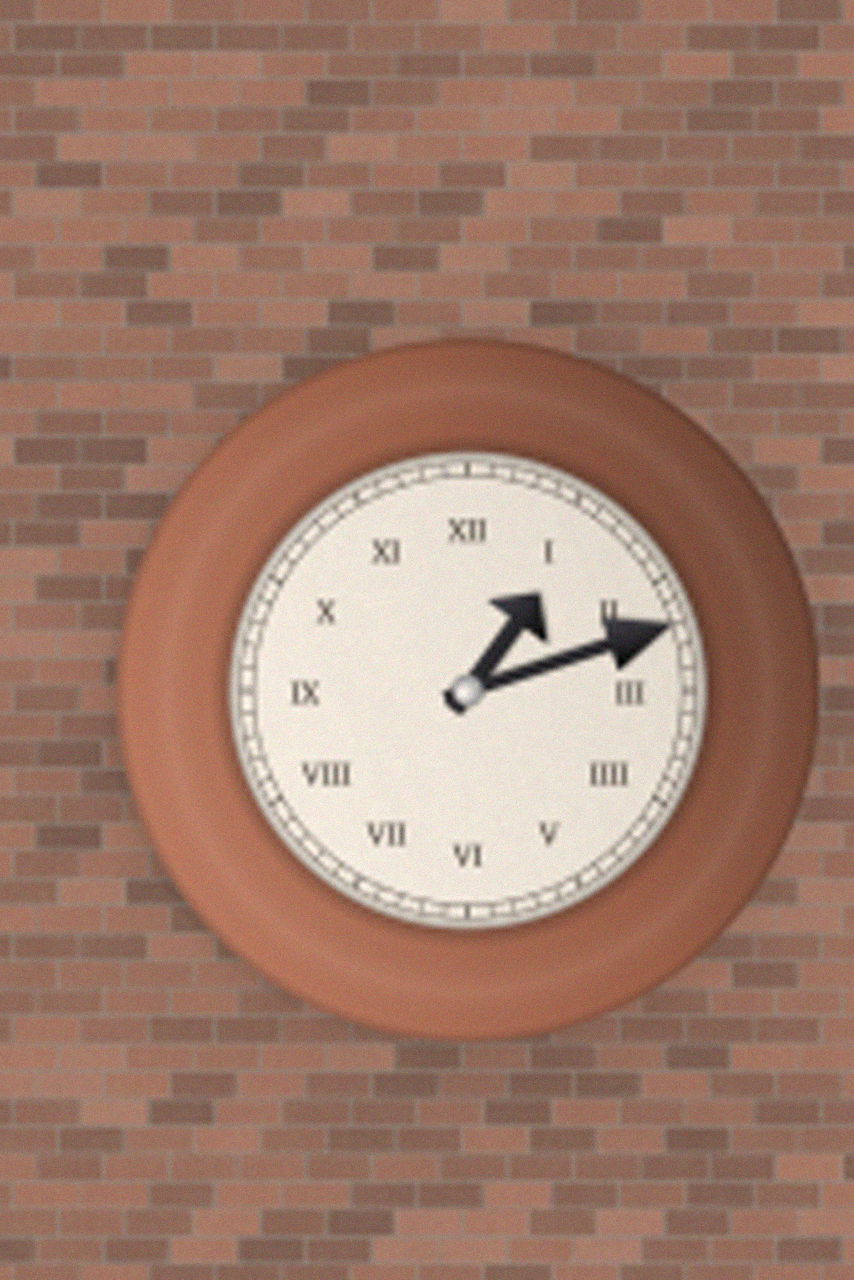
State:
1h12
